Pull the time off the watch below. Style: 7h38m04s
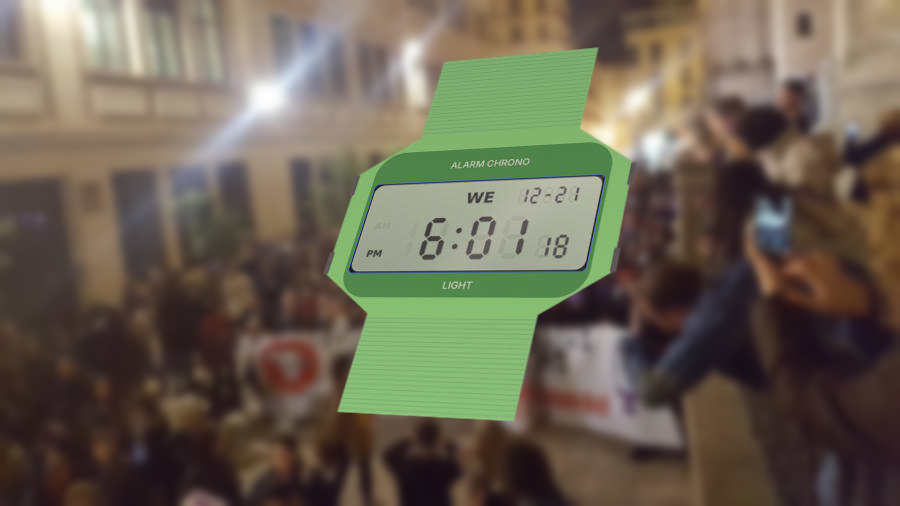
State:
6h01m18s
